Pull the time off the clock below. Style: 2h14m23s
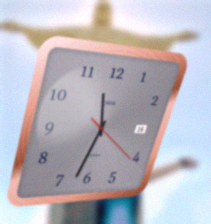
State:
11h32m21s
